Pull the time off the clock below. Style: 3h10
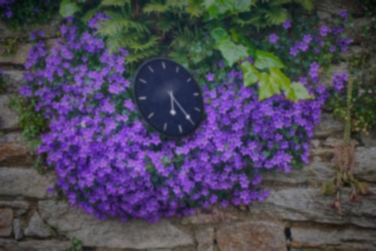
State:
6h25
